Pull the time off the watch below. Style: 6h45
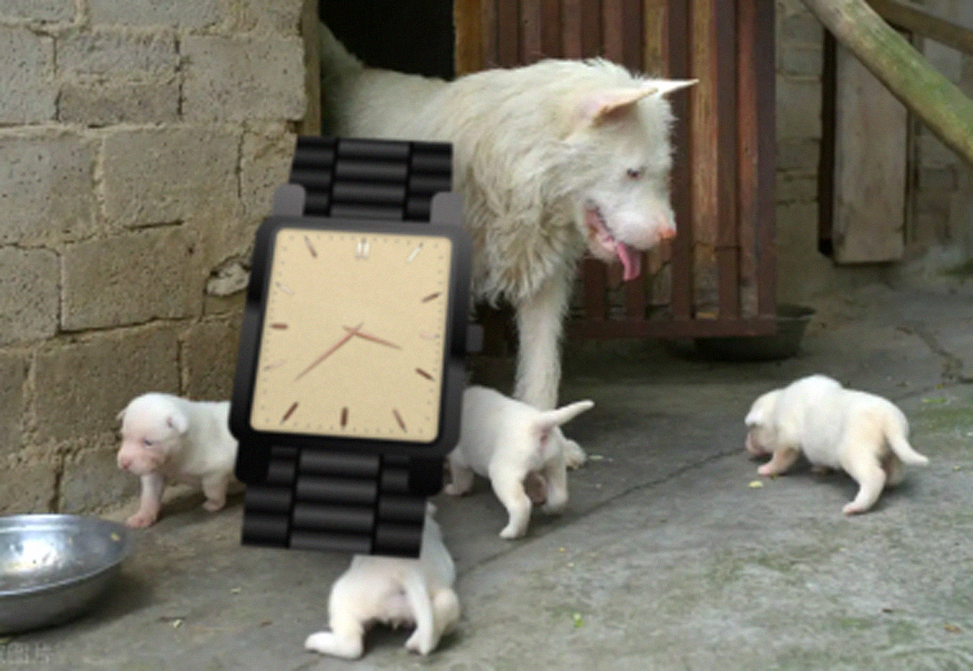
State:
3h37
